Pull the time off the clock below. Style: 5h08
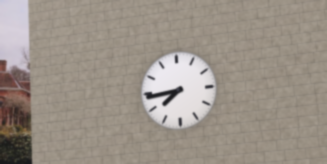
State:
7h44
